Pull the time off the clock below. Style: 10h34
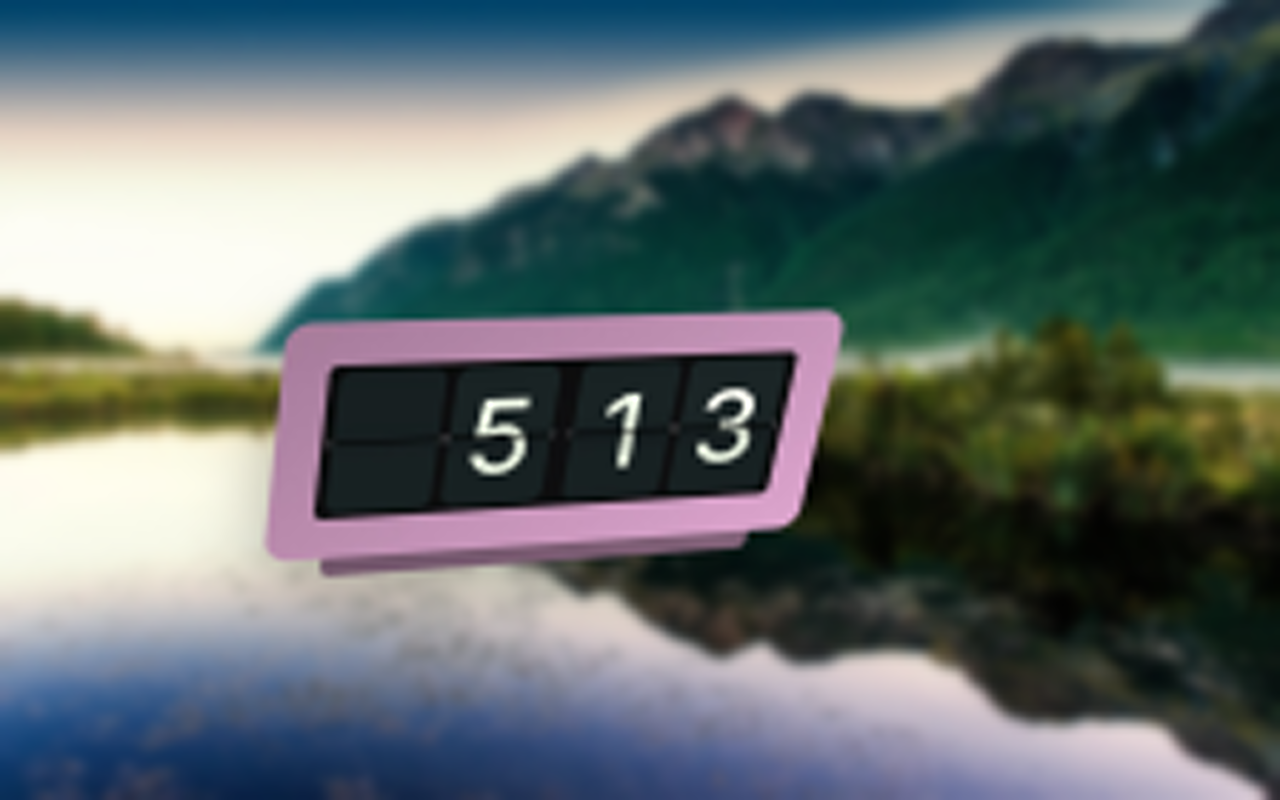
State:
5h13
